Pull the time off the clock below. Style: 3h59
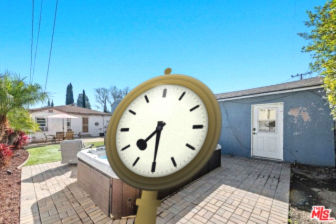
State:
7h30
